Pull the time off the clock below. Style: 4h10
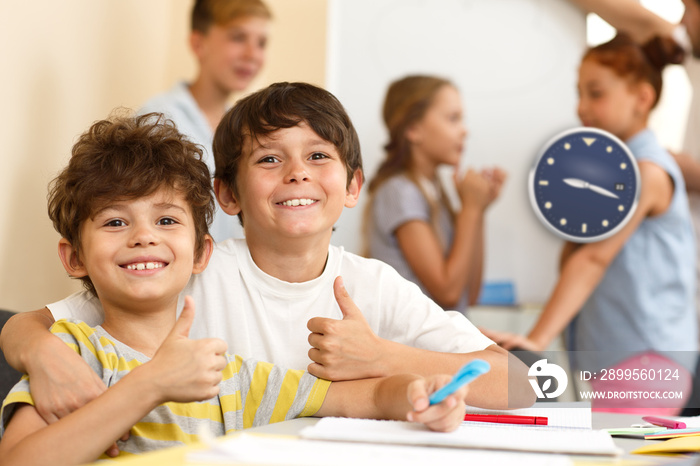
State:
9h18
